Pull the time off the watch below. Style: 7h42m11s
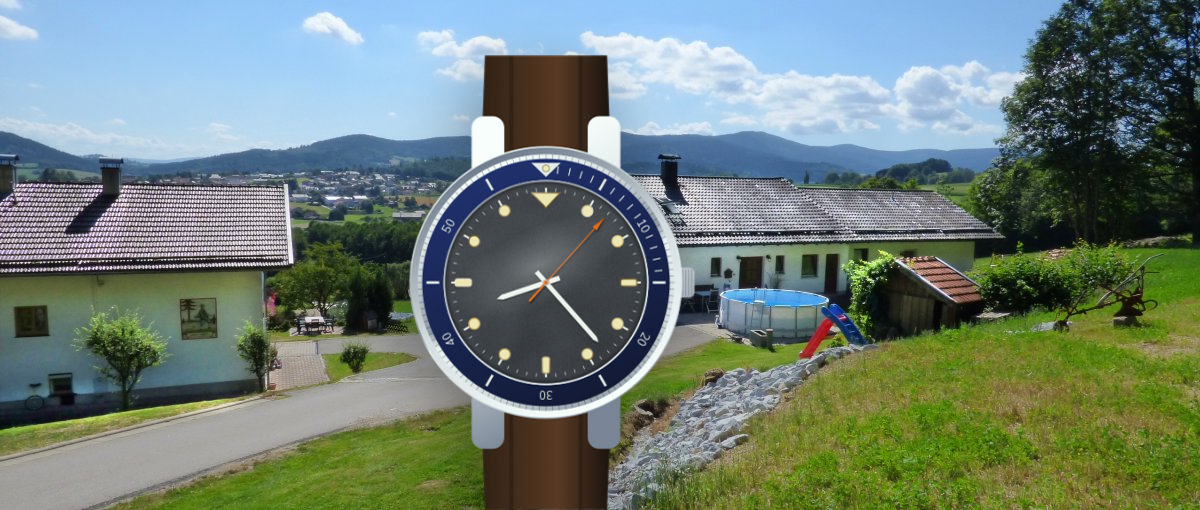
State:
8h23m07s
